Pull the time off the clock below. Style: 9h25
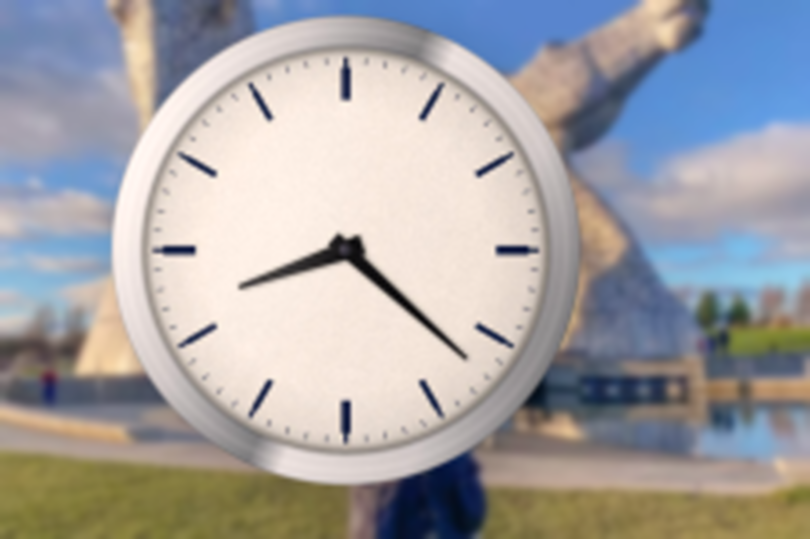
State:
8h22
